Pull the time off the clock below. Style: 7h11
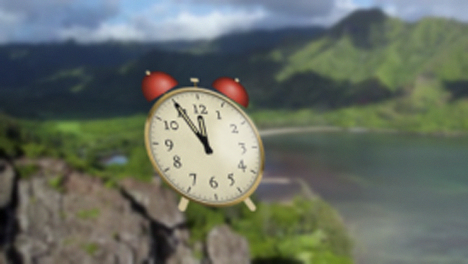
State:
11h55
